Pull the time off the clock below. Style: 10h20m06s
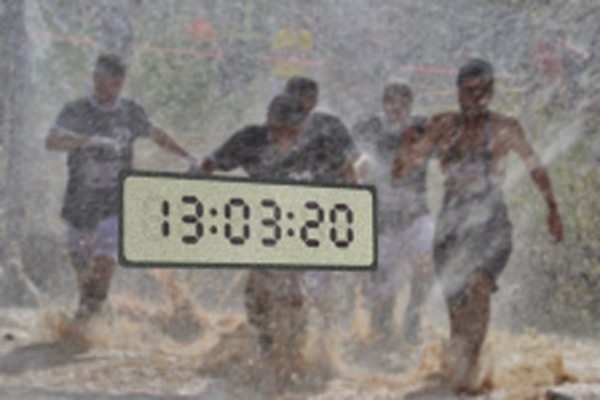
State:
13h03m20s
